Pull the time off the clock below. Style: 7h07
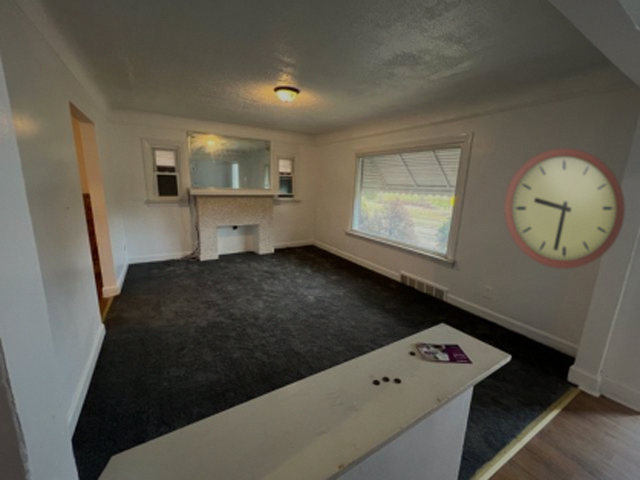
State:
9h32
